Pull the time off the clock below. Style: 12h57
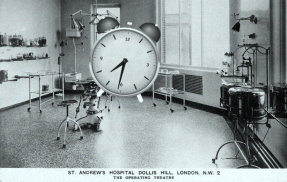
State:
7h31
